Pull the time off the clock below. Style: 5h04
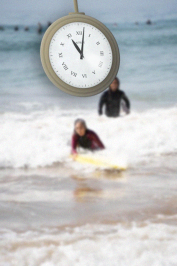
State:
11h02
